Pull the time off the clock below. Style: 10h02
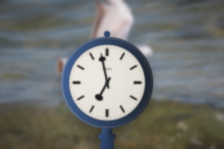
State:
6h58
